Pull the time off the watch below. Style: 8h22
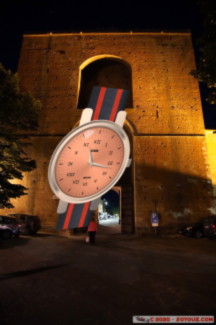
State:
11h17
